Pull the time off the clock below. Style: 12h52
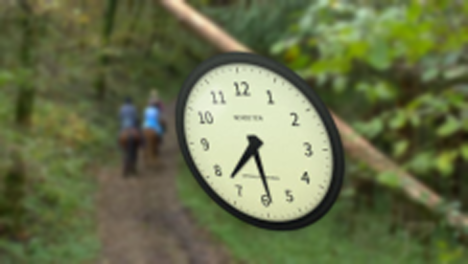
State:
7h29
